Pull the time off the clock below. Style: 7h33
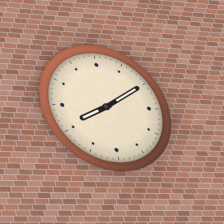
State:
8h10
